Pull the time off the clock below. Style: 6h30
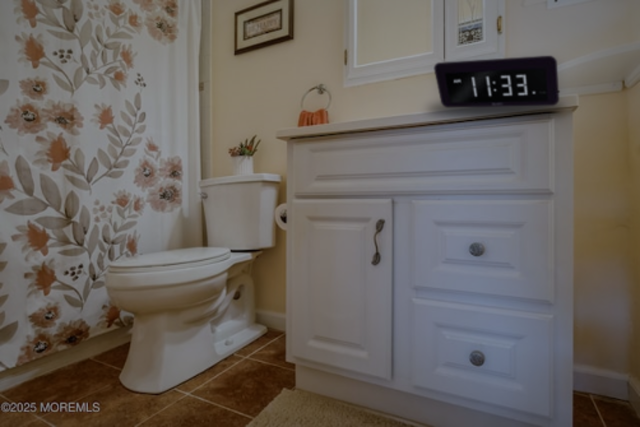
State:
11h33
